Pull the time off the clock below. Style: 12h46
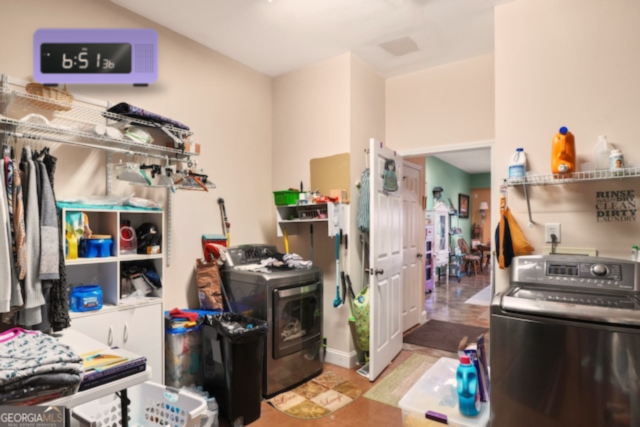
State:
6h51
